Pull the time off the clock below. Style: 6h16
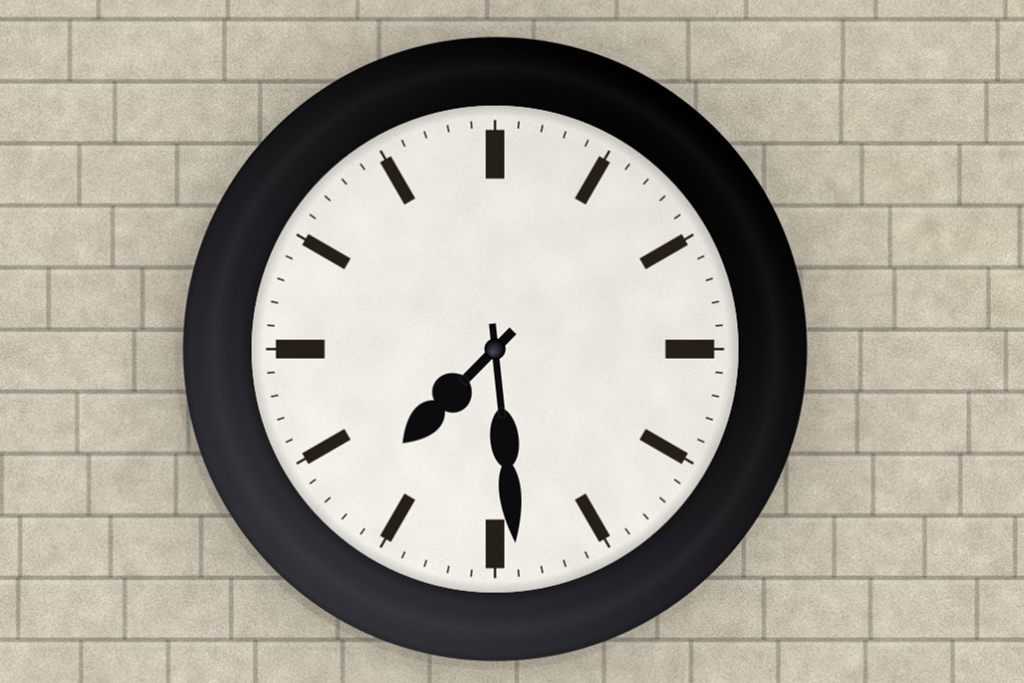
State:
7h29
